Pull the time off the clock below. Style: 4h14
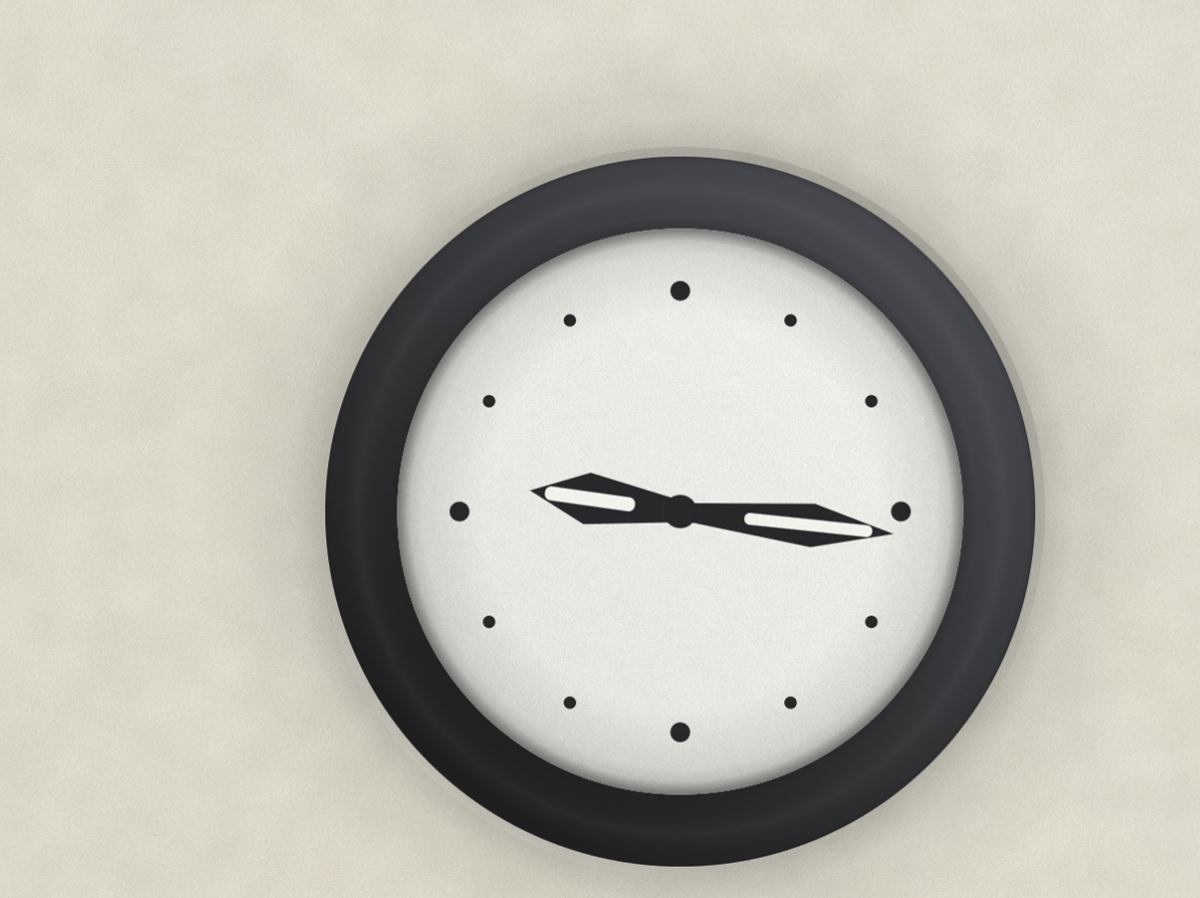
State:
9h16
